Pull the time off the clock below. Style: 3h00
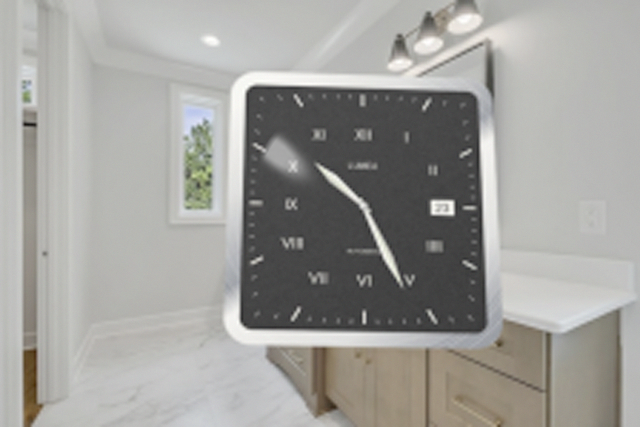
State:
10h26
